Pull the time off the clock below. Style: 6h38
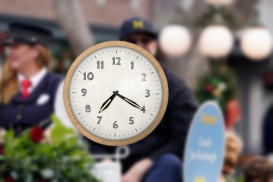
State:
7h20
